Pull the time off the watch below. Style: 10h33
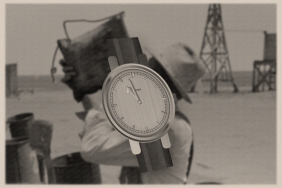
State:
10h58
